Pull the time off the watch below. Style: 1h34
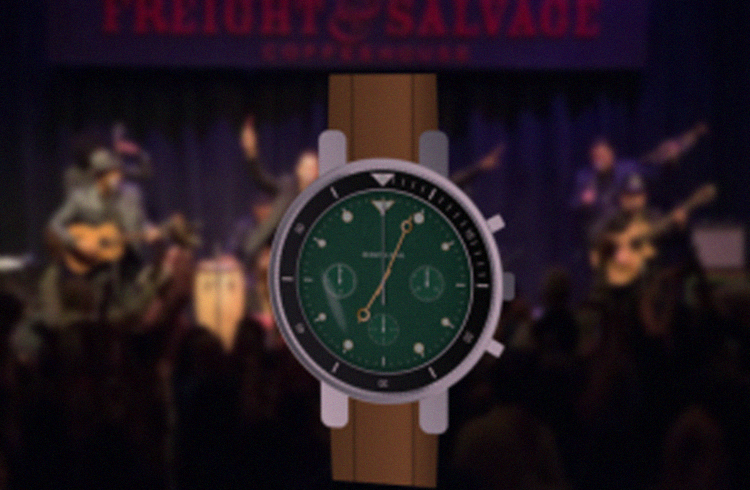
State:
7h04
